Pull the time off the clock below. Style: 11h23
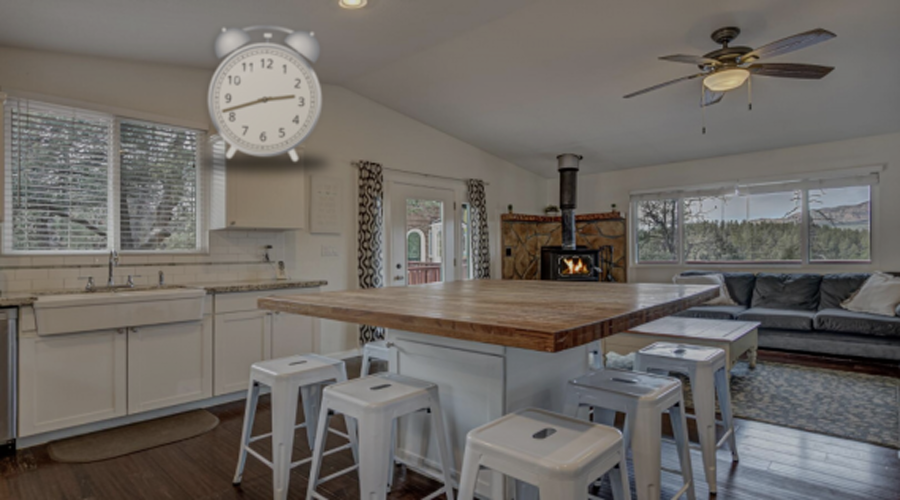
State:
2h42
